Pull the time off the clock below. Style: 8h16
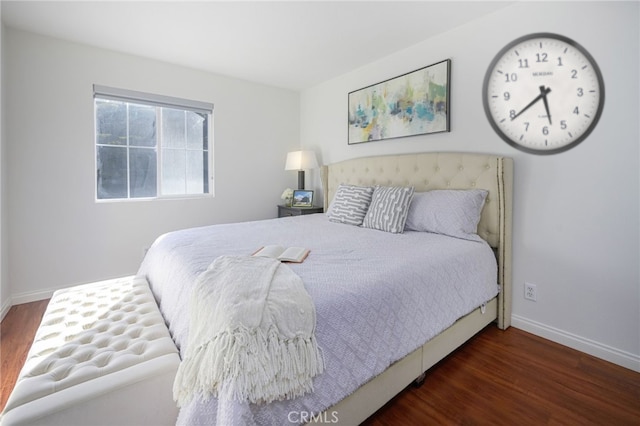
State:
5h39
